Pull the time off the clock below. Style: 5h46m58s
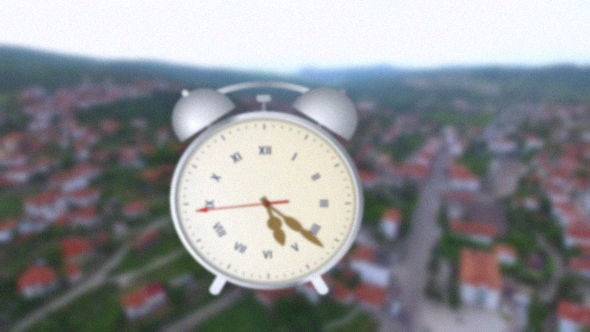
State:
5h21m44s
